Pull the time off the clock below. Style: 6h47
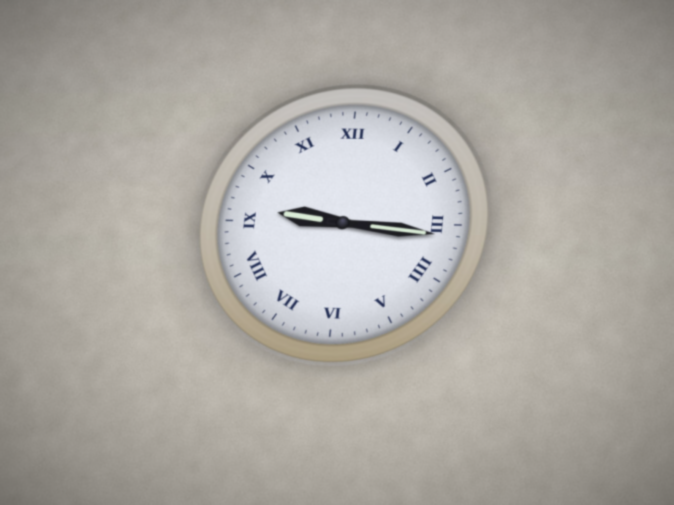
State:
9h16
